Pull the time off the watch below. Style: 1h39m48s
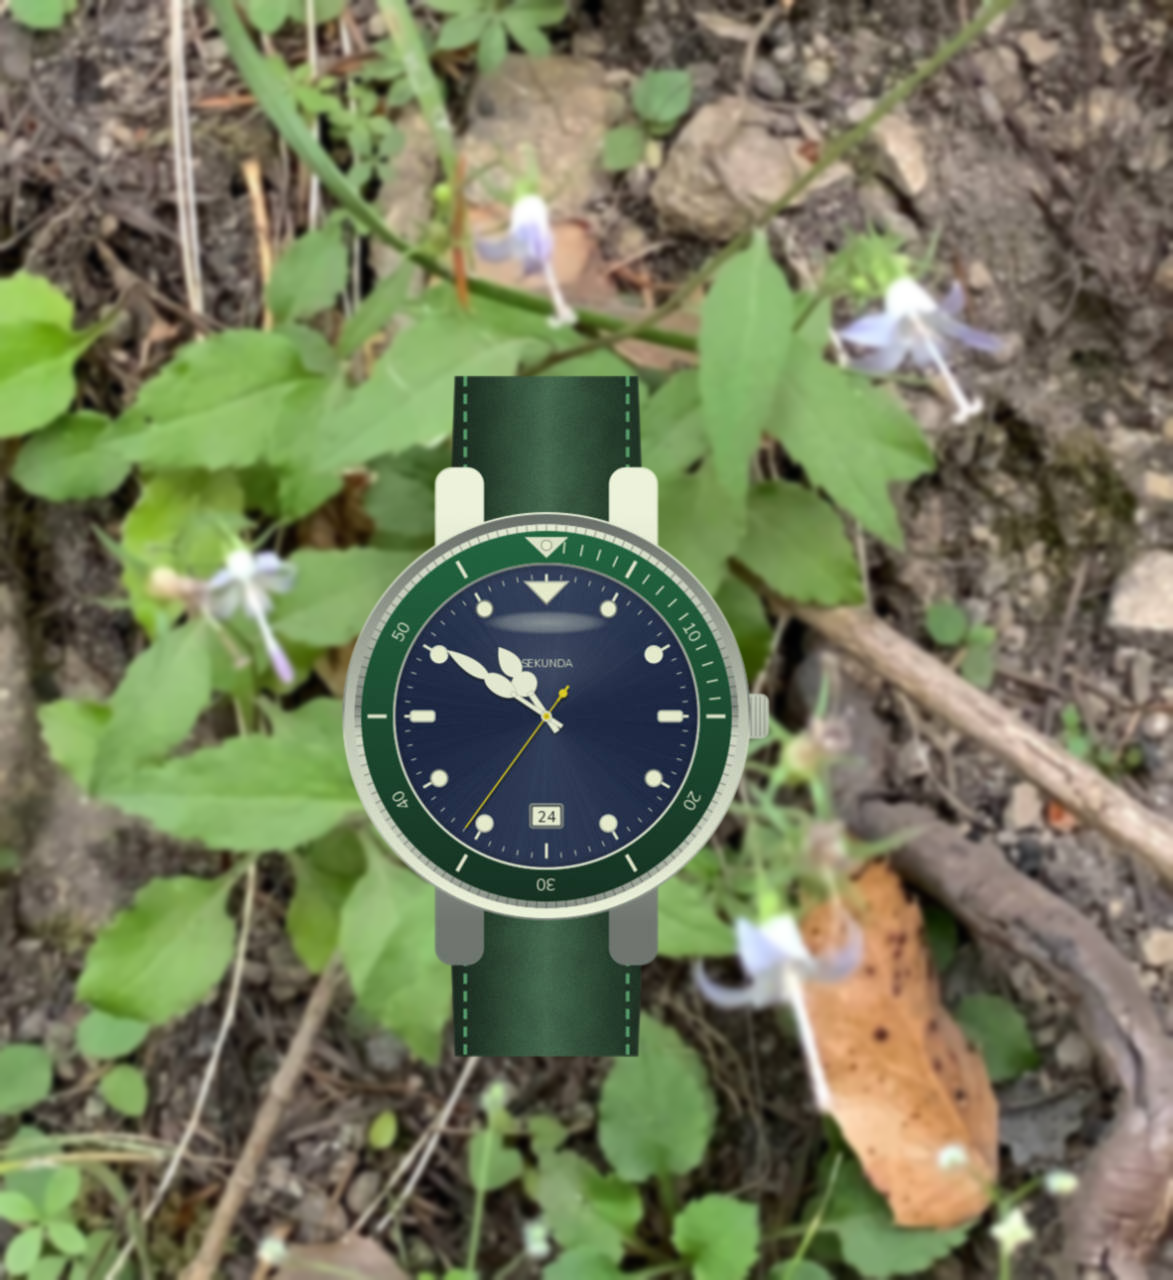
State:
10h50m36s
